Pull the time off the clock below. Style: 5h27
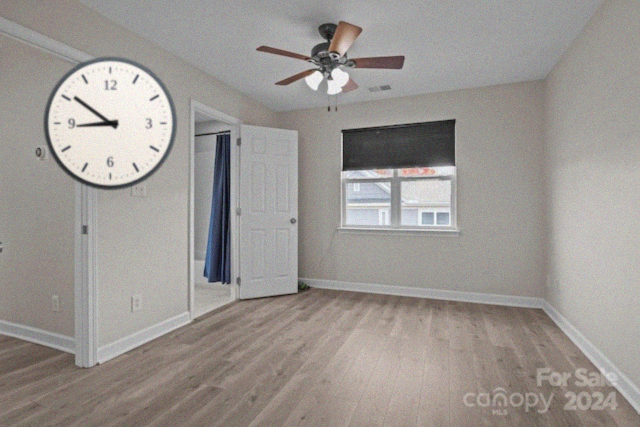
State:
8h51
